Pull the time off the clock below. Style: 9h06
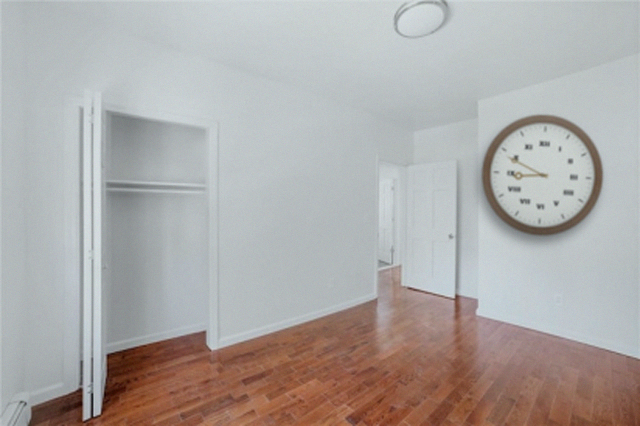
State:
8h49
